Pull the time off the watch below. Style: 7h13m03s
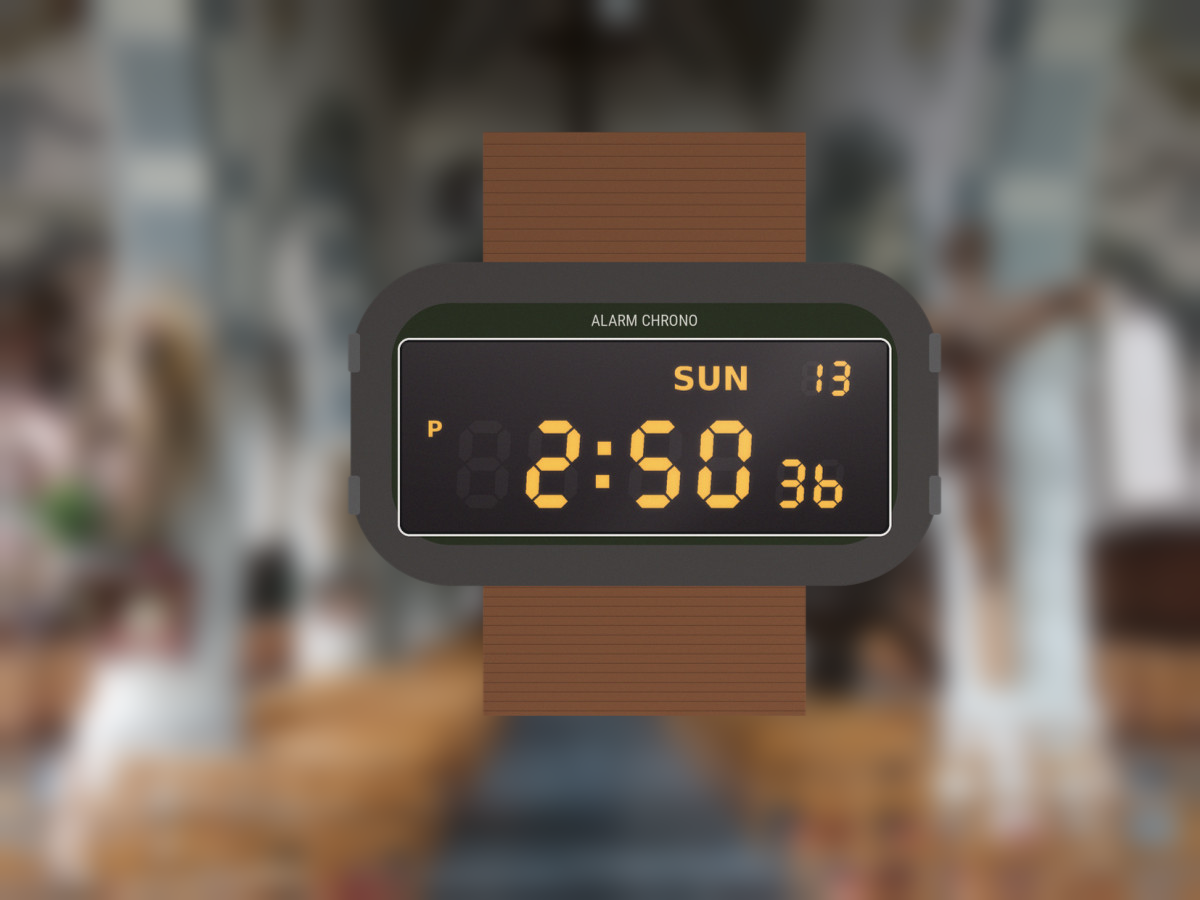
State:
2h50m36s
